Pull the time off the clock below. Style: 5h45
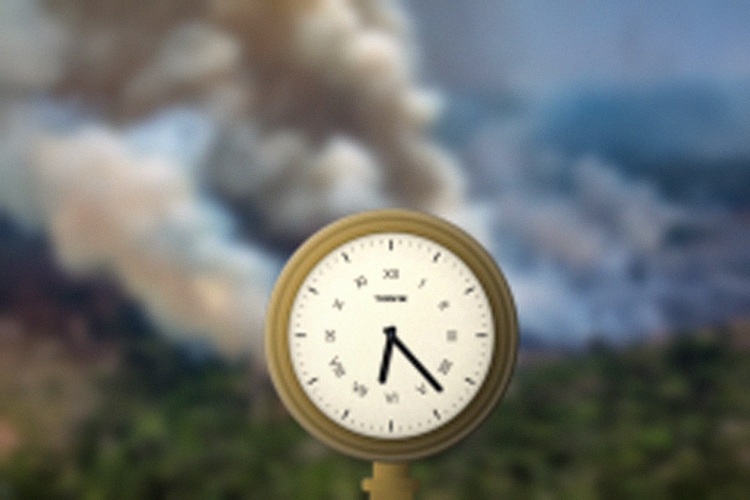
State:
6h23
